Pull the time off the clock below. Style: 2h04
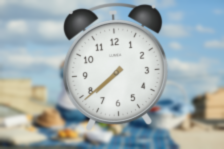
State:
7h39
